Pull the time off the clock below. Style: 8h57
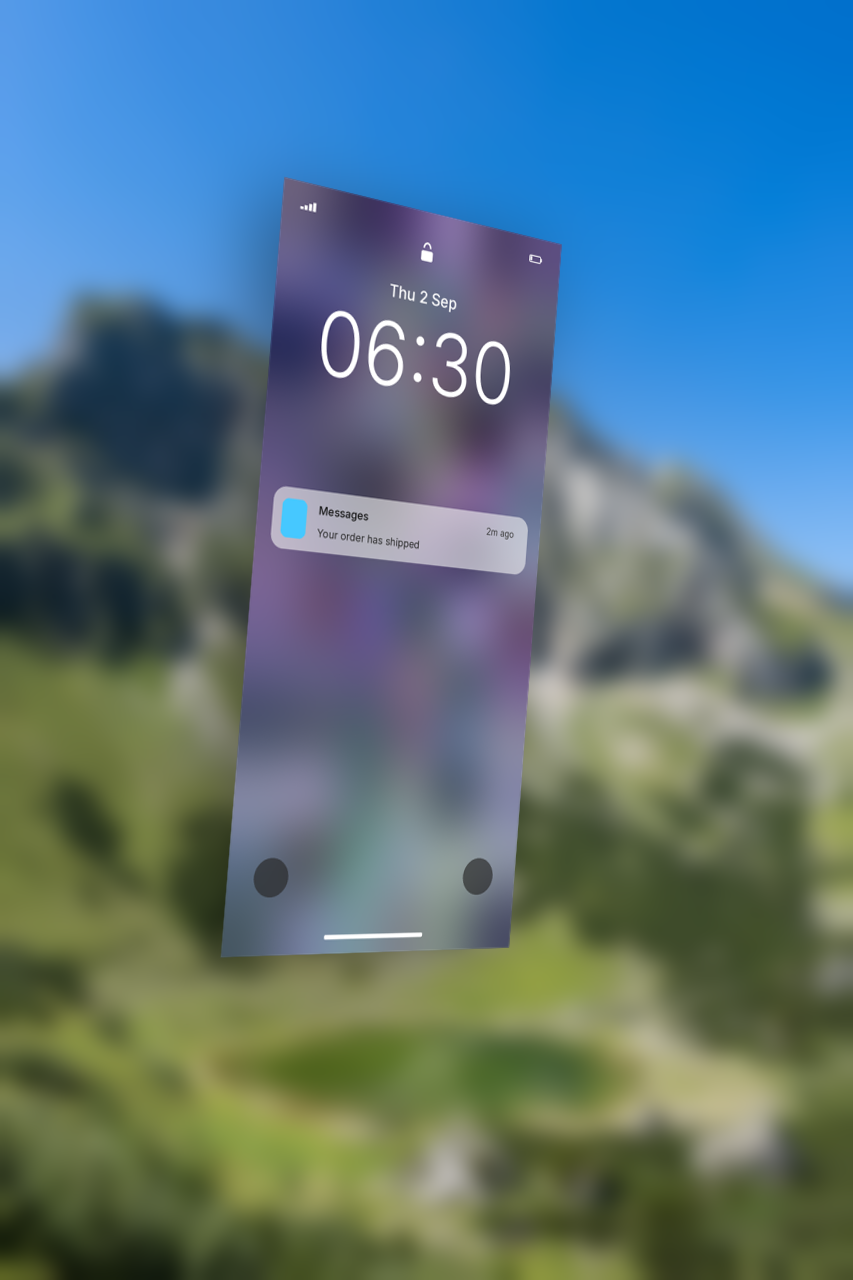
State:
6h30
